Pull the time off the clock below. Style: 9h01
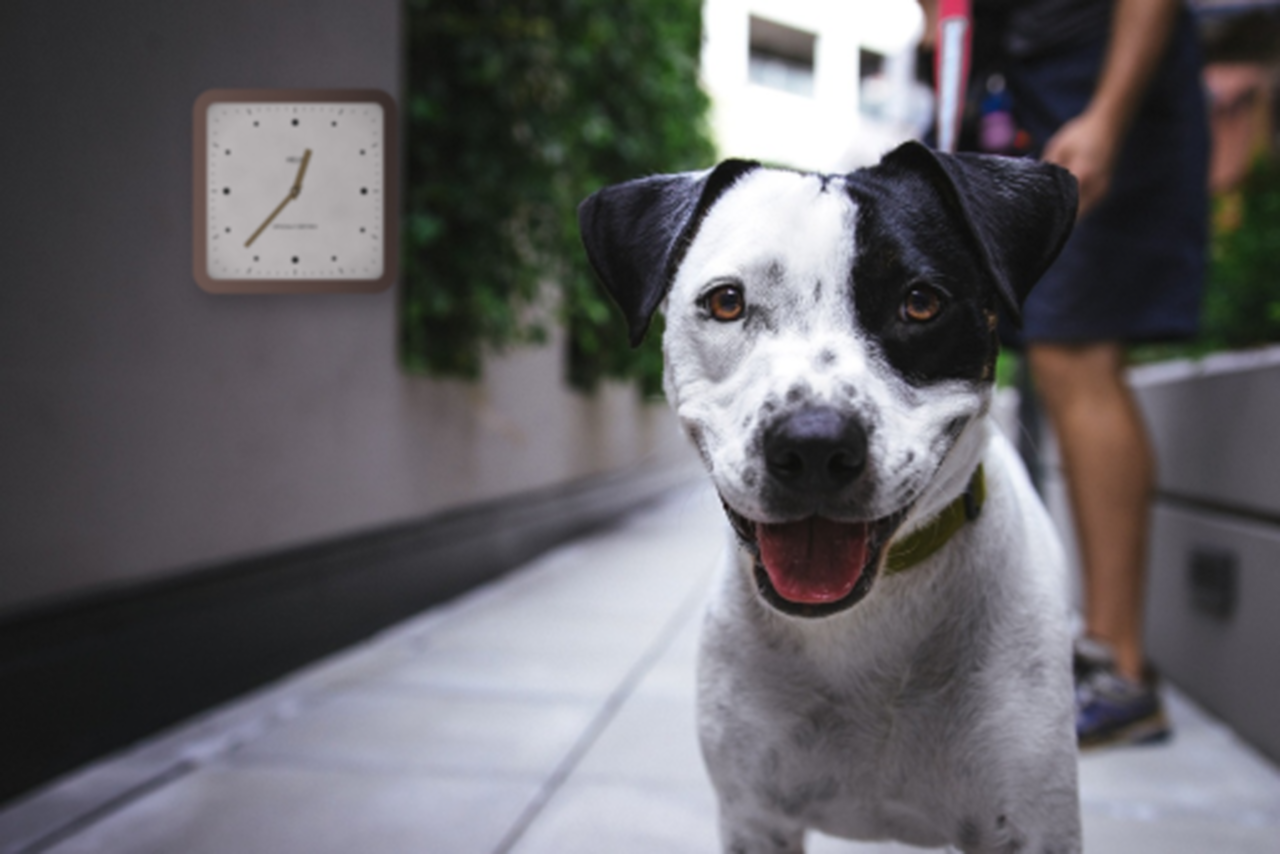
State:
12h37
